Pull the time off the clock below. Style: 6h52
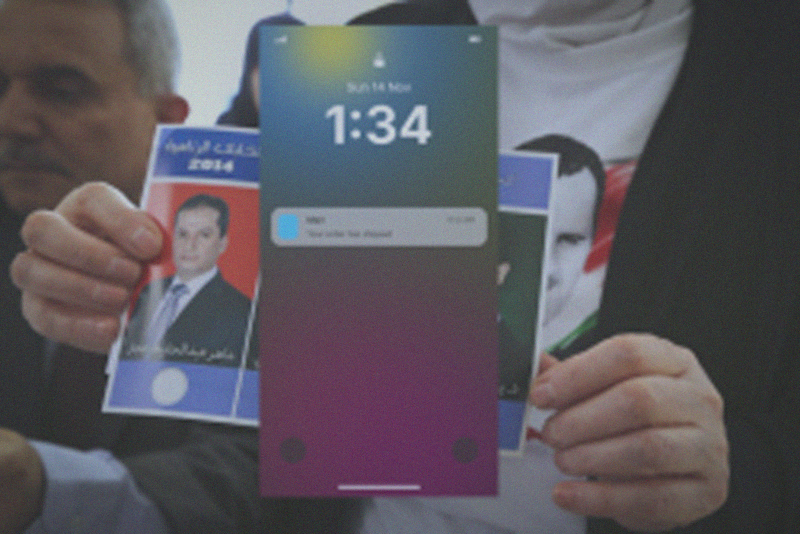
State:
1h34
